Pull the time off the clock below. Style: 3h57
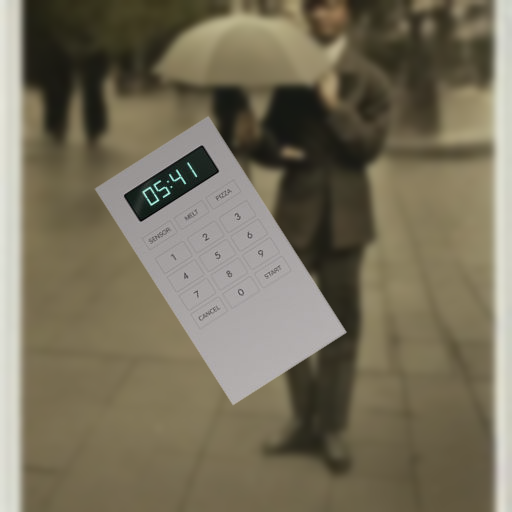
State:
5h41
